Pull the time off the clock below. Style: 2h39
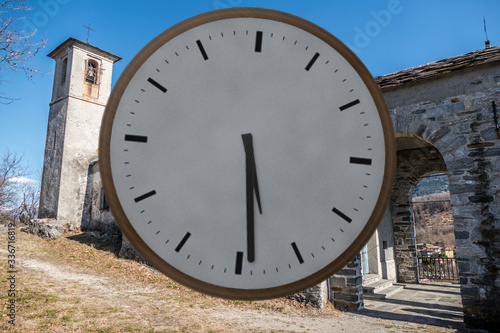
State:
5h29
